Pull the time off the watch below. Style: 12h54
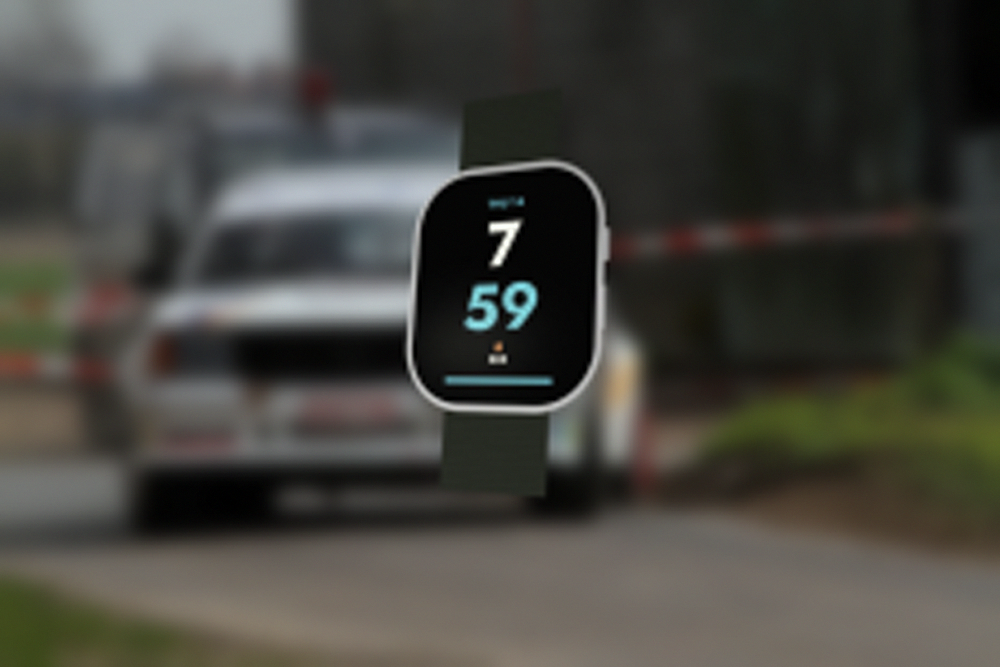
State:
7h59
